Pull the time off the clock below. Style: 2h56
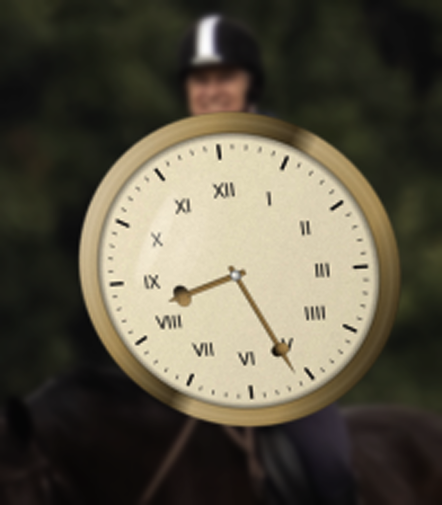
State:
8h26
